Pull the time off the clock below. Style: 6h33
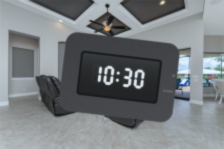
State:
10h30
